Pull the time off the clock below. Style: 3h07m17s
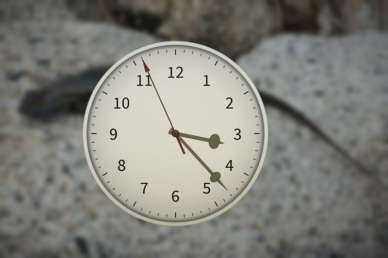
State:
3h22m56s
